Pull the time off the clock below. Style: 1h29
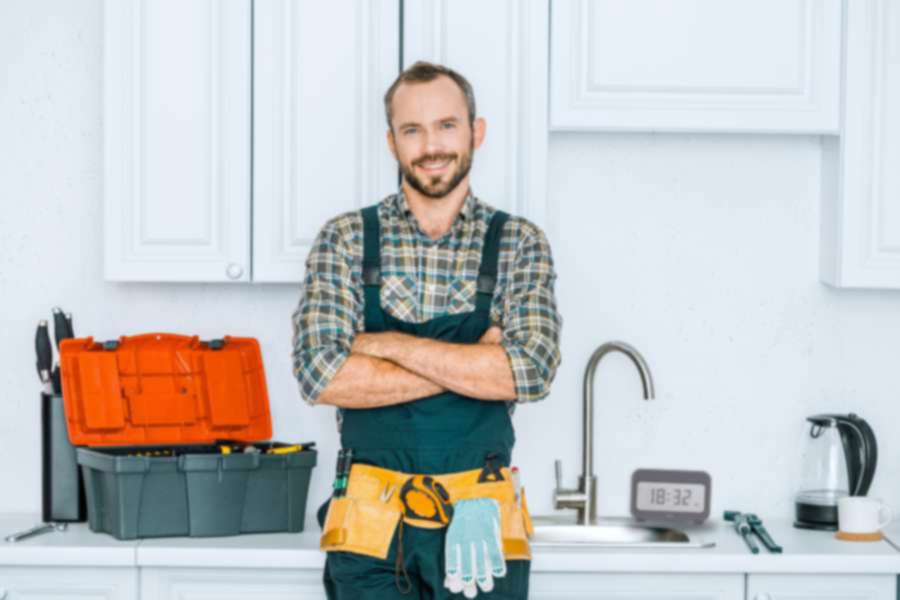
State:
18h32
